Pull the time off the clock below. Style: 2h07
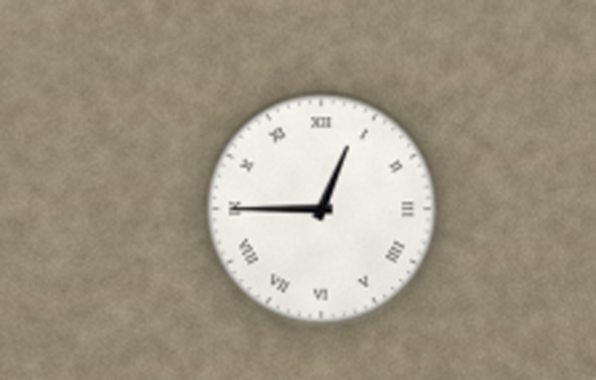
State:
12h45
